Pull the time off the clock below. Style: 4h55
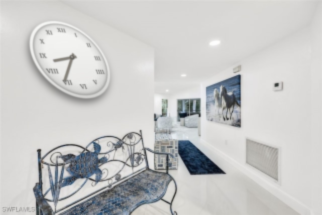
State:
8h36
